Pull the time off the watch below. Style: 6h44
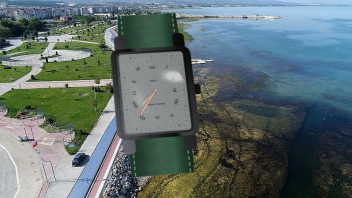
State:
7h36
